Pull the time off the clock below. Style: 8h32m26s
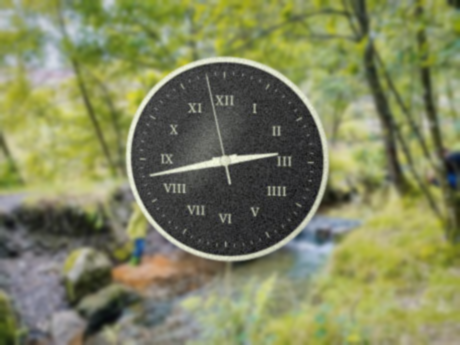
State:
2h42m58s
